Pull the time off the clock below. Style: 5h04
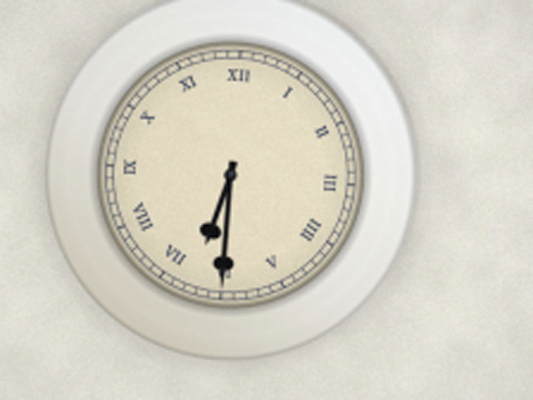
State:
6h30
